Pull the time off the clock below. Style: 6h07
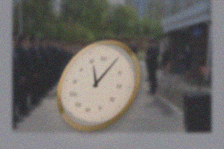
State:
11h05
